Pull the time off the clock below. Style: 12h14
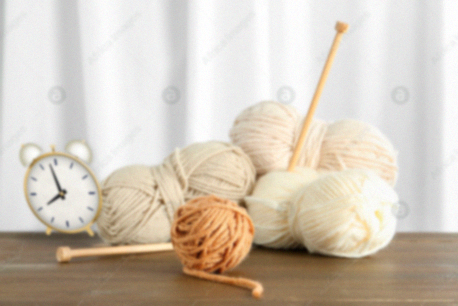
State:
7h58
